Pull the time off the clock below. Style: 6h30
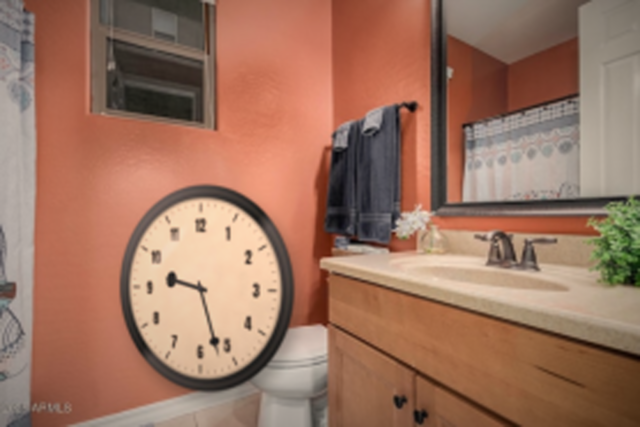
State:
9h27
